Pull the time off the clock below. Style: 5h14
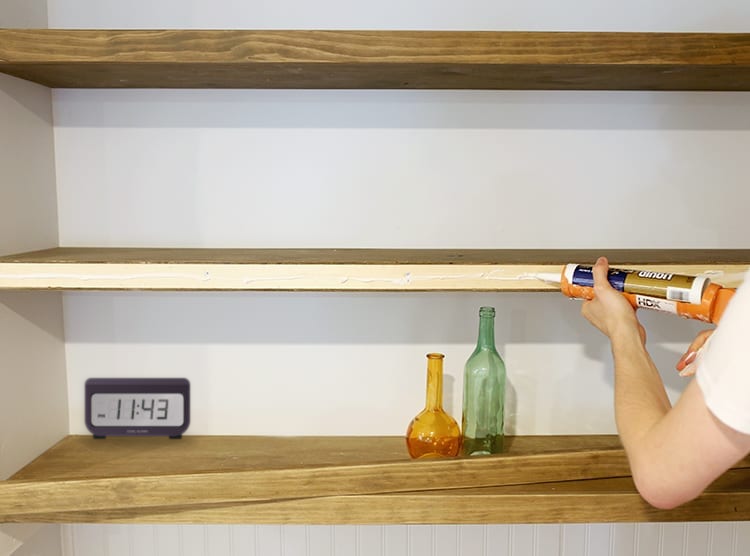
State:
11h43
